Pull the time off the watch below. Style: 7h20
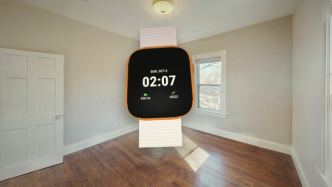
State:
2h07
